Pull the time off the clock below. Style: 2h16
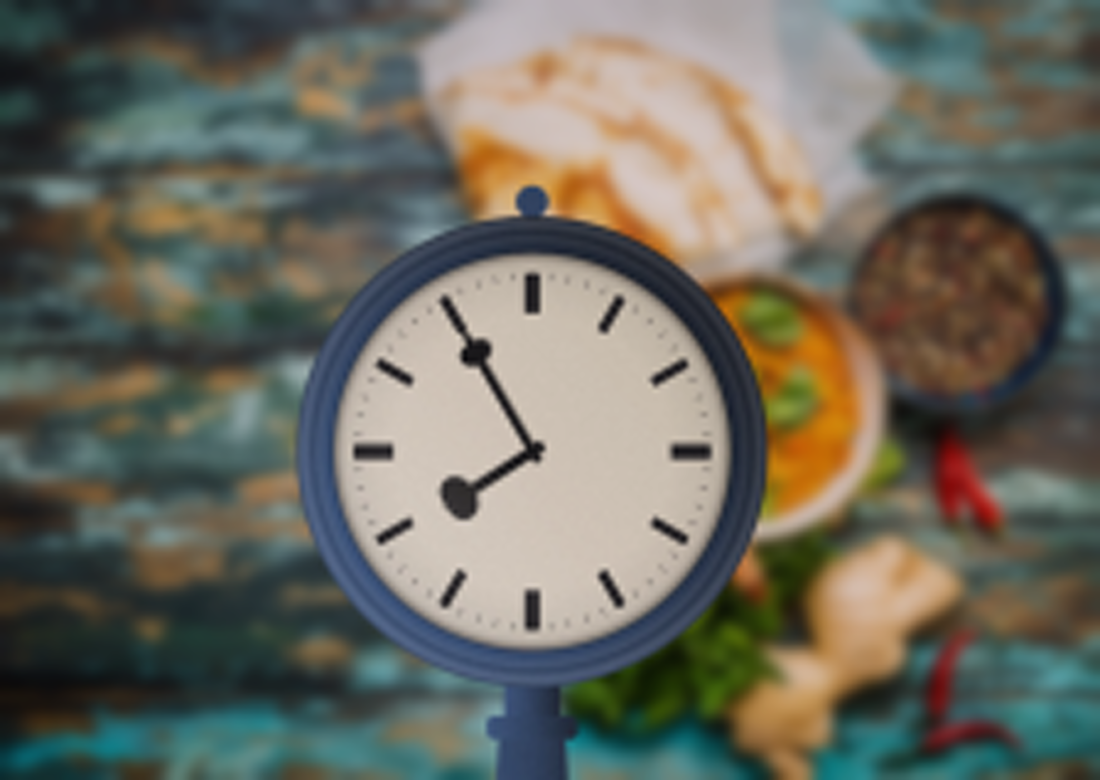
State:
7h55
